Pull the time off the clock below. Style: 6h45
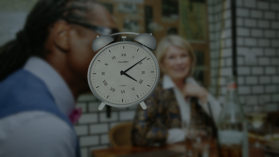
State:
4h09
